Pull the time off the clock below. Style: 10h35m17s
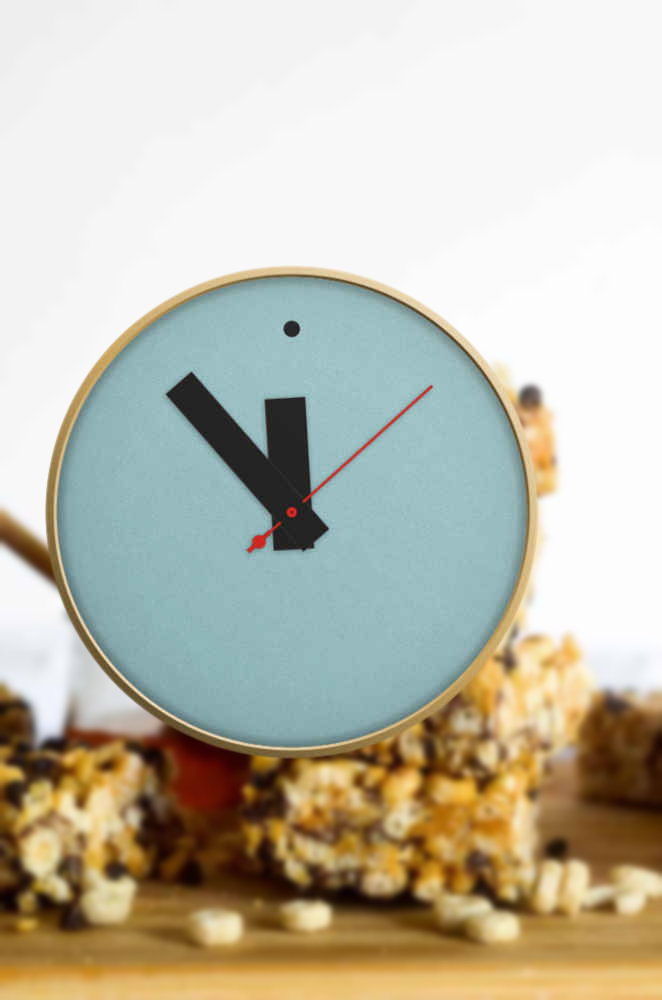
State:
11h53m08s
